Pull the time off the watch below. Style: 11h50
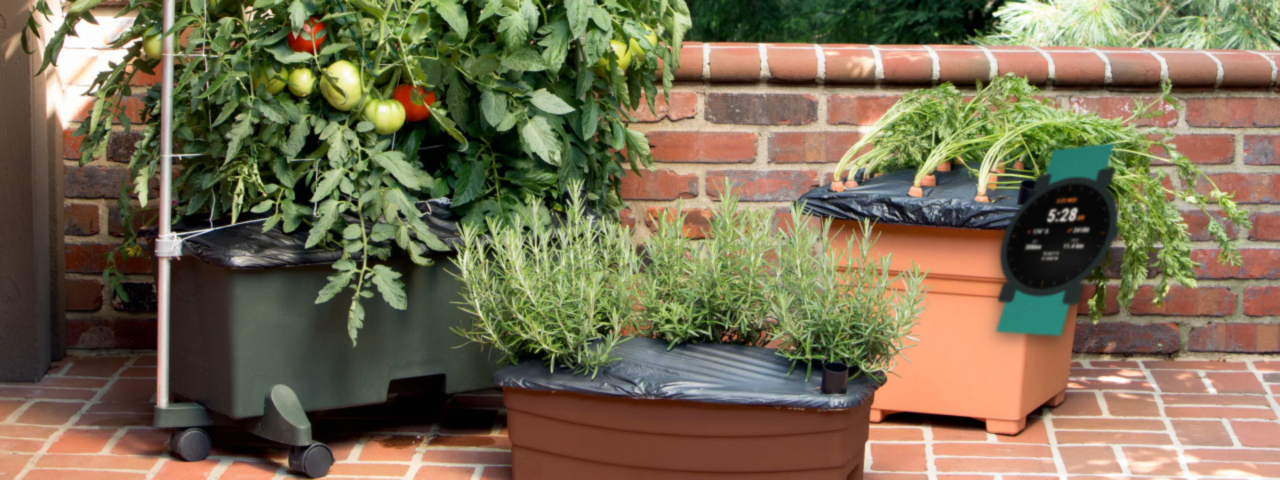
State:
5h28
